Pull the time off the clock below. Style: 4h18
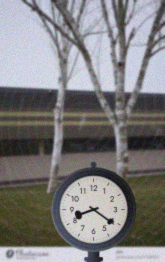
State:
8h21
